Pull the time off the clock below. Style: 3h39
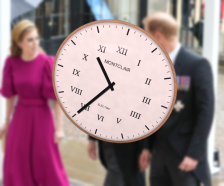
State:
10h35
